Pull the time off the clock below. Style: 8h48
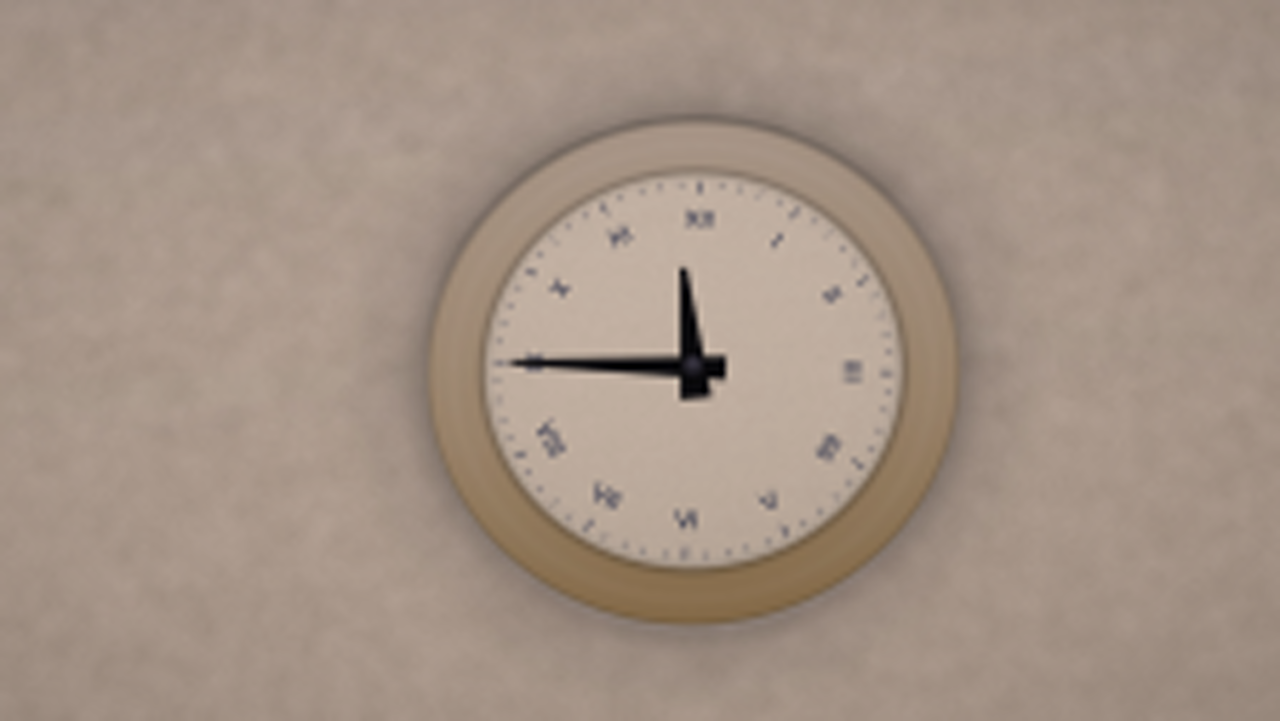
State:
11h45
